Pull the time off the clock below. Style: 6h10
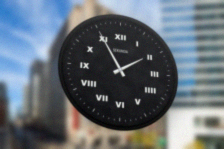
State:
1h55
